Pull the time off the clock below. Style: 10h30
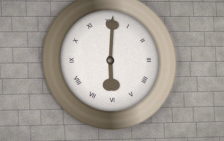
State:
6h01
